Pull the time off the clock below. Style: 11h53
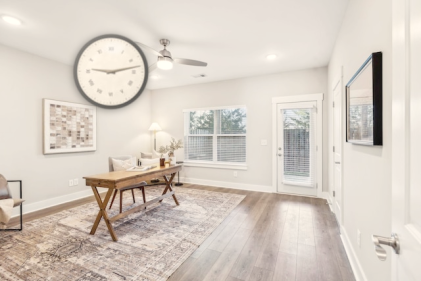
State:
9h13
